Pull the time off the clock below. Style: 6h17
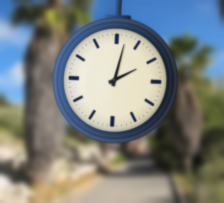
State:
2h02
